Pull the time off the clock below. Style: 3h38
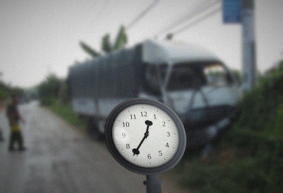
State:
12h36
